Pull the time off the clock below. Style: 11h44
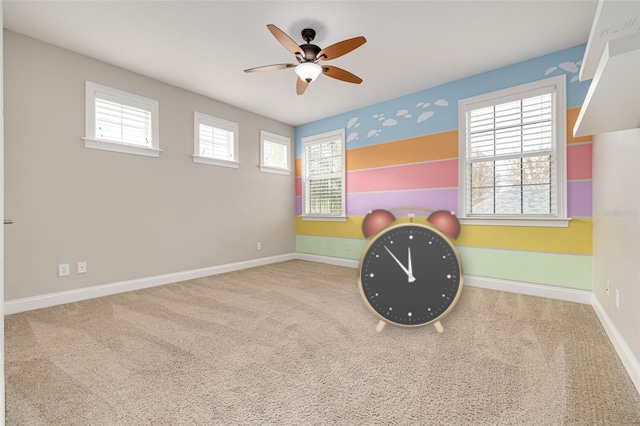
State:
11h53
